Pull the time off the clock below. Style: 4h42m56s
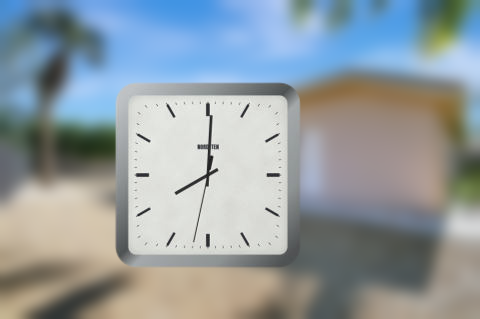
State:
8h00m32s
